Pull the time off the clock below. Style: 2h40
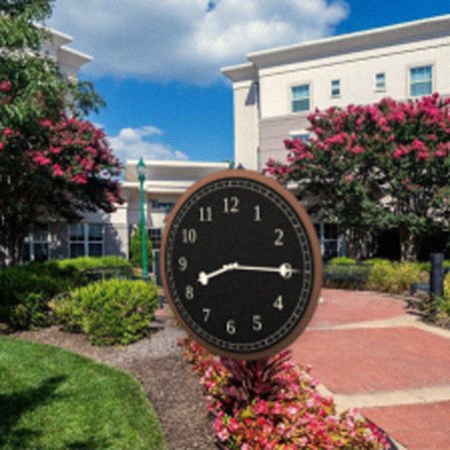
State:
8h15
